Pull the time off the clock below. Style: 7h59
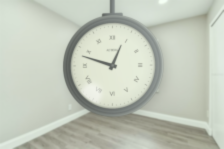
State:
12h48
